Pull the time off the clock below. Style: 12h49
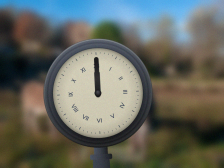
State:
12h00
